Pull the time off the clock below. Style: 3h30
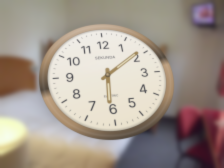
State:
6h09
